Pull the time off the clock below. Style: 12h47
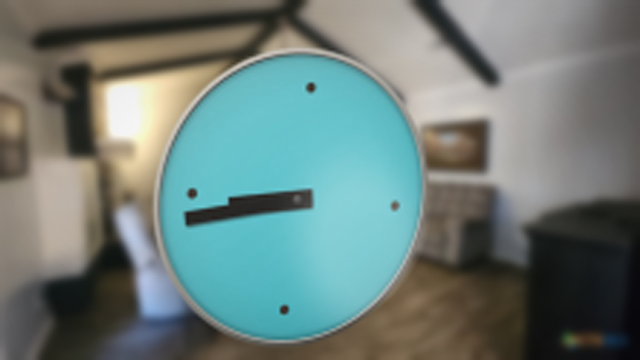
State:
8h43
